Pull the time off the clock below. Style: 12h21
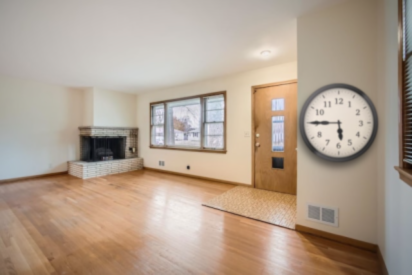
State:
5h45
